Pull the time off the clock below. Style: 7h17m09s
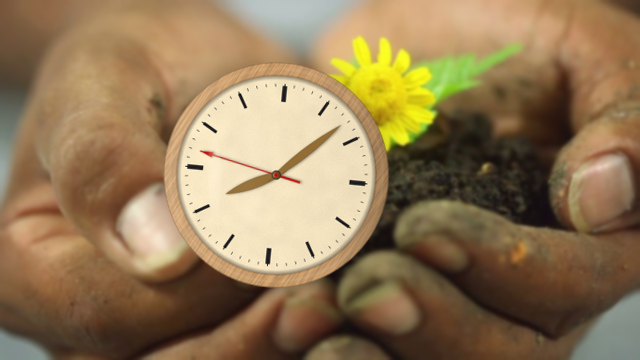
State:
8h07m47s
